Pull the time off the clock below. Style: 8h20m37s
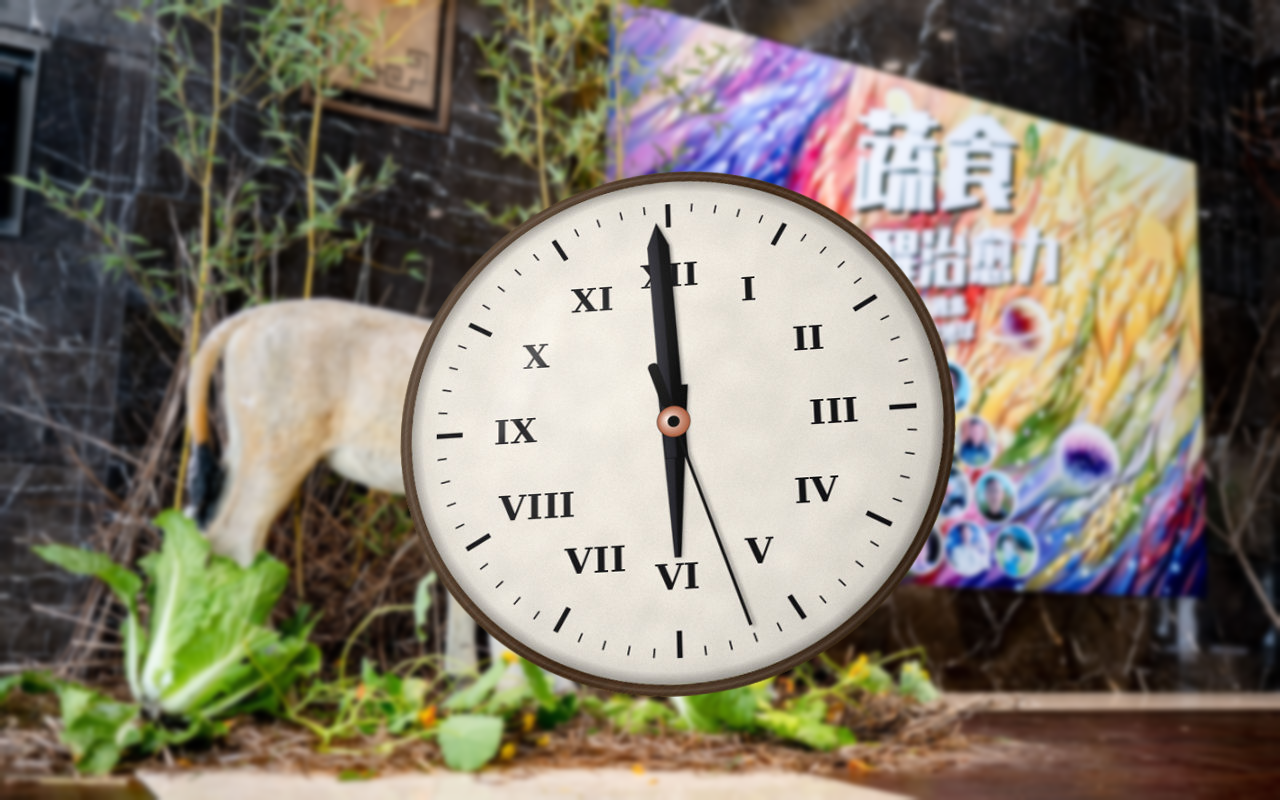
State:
5h59m27s
